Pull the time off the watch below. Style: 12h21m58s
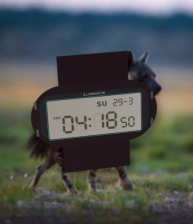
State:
4h18m50s
